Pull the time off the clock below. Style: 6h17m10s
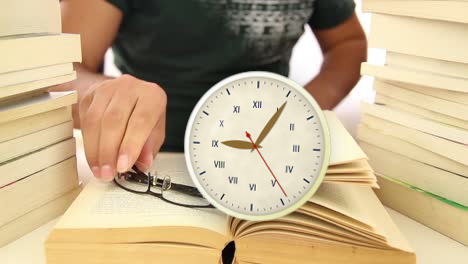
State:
9h05m24s
